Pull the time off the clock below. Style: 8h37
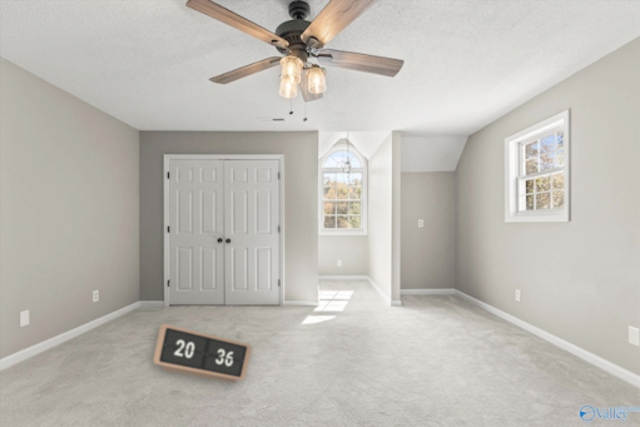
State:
20h36
